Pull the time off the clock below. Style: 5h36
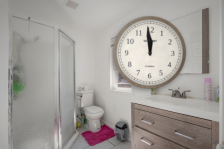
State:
11h59
